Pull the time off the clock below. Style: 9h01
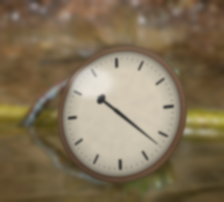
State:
10h22
